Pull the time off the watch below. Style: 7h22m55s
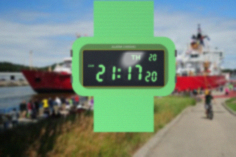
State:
21h17m20s
